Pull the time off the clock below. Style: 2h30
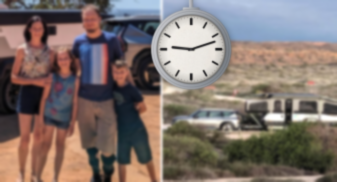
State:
9h12
